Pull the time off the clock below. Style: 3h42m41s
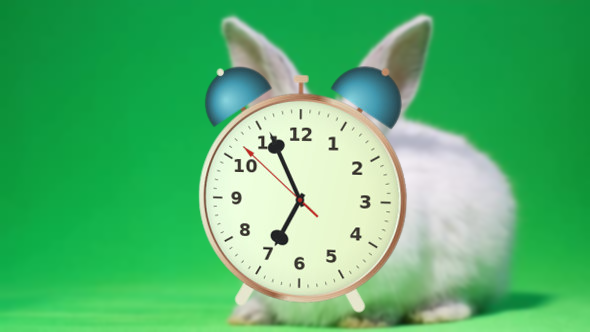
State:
6h55m52s
